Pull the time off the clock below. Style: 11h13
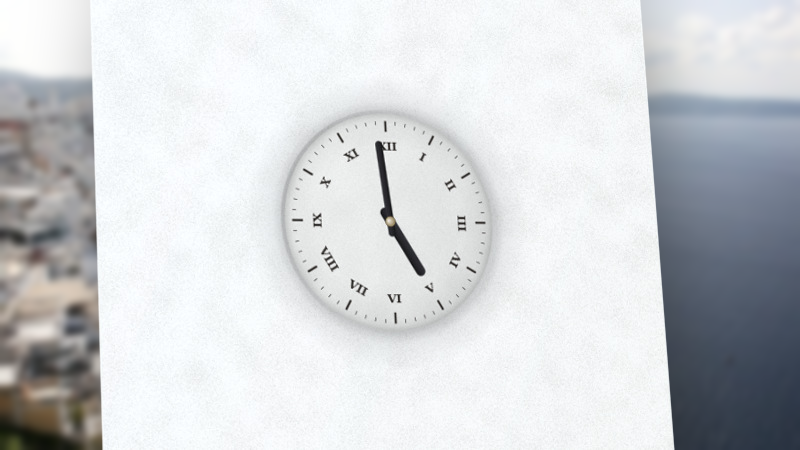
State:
4h59
